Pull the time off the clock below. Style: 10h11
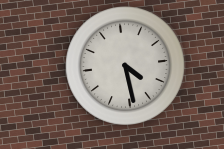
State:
4h29
